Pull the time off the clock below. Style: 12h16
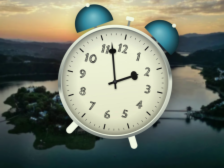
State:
1h57
